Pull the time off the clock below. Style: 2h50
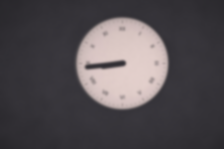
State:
8h44
